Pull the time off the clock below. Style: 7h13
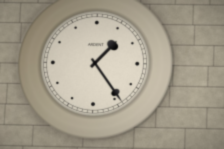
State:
1h24
